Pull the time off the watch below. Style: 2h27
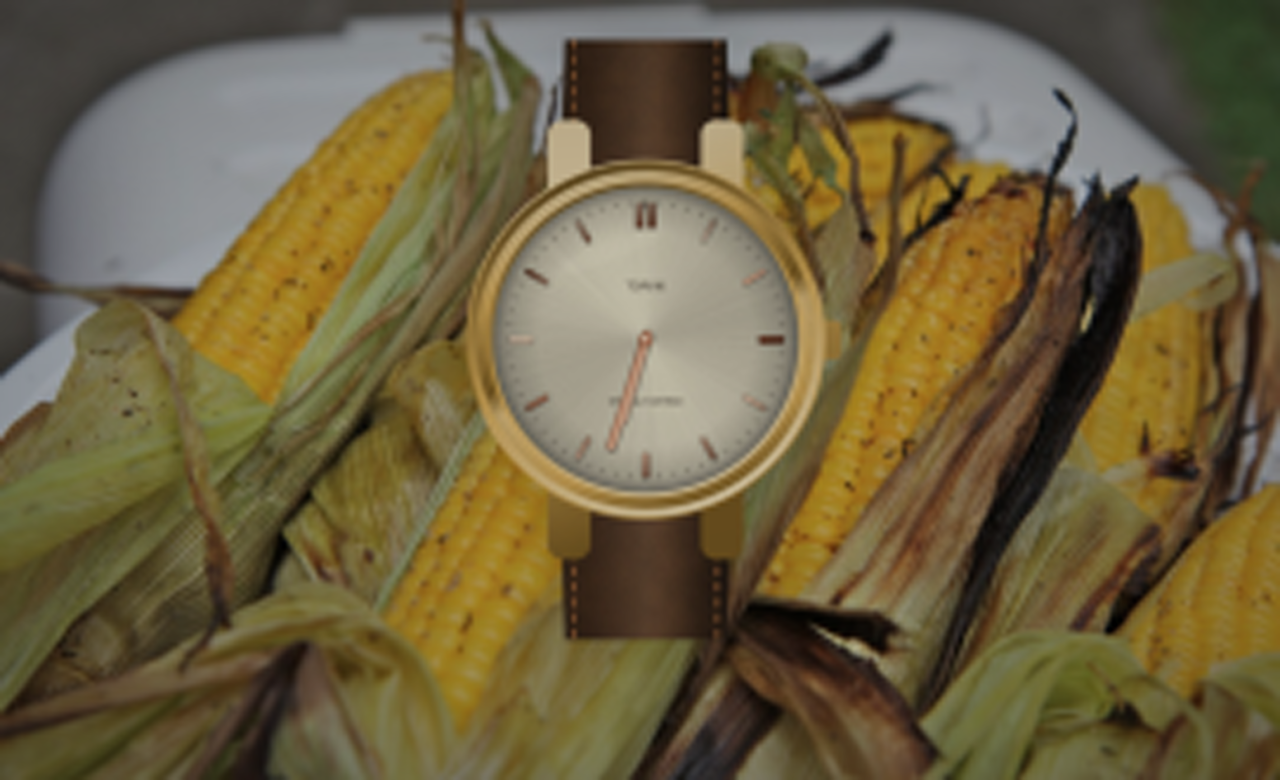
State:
6h33
